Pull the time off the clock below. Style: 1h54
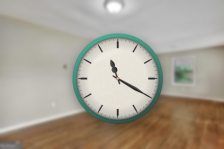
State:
11h20
